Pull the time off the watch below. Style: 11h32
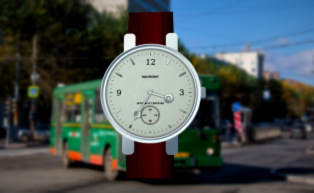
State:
3h35
